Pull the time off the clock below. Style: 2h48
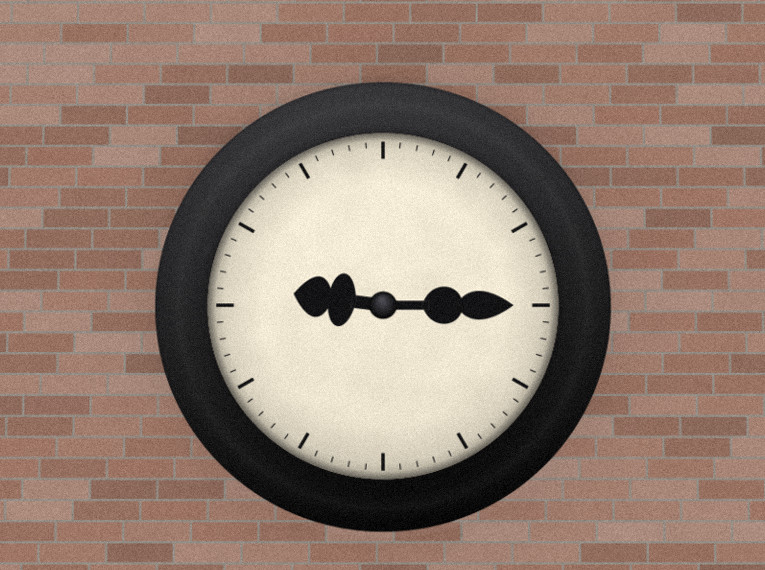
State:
9h15
